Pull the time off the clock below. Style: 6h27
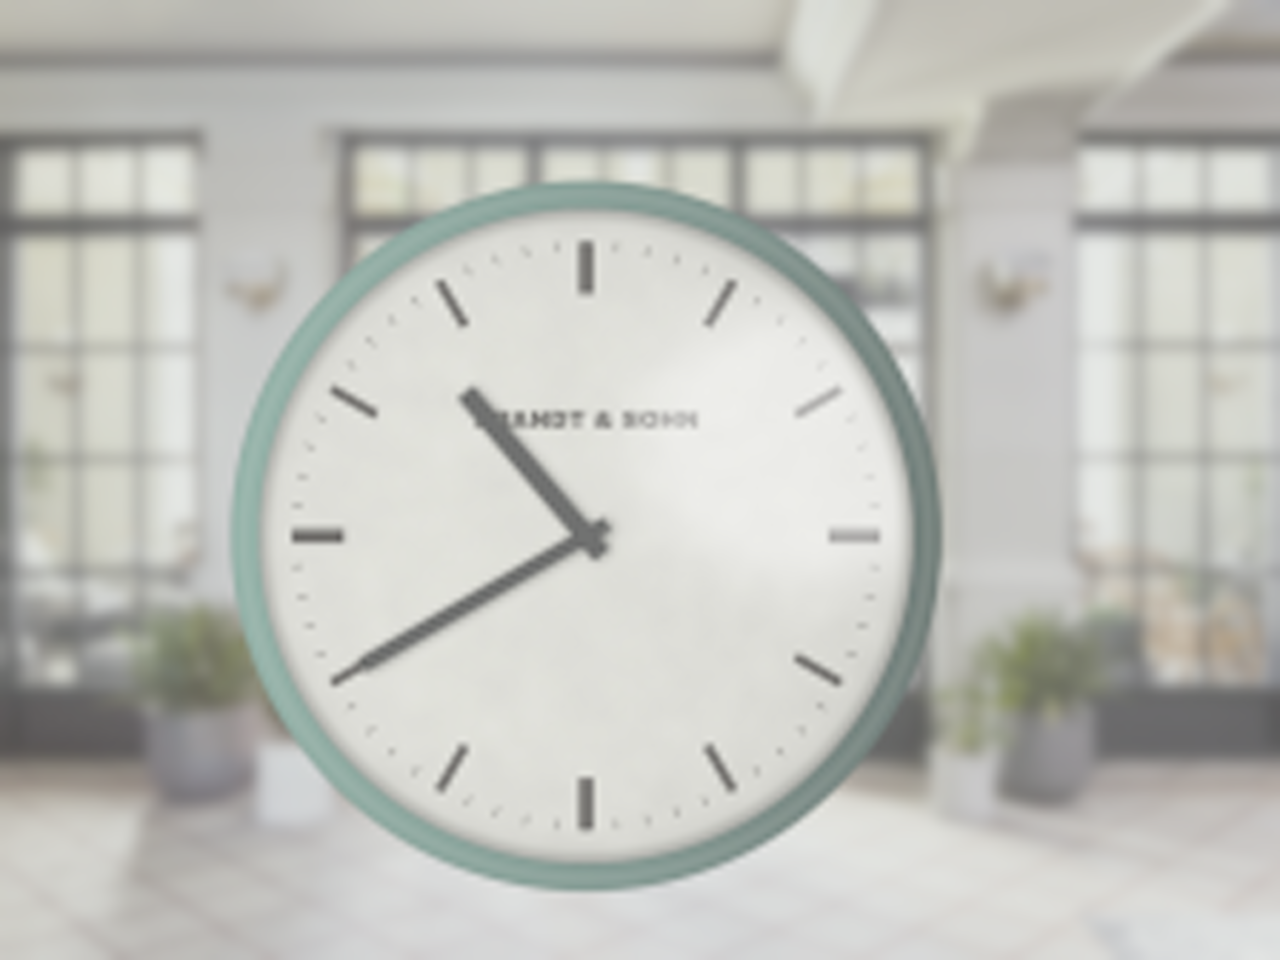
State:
10h40
